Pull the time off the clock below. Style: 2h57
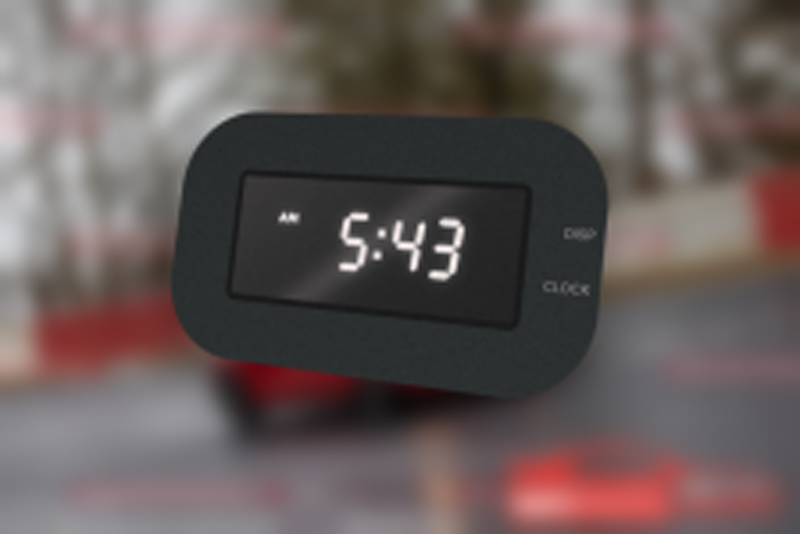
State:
5h43
